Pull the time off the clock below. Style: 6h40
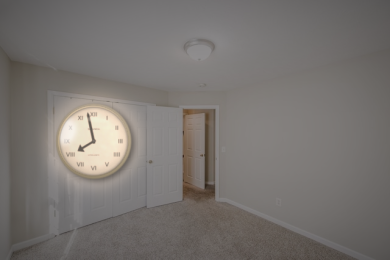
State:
7h58
